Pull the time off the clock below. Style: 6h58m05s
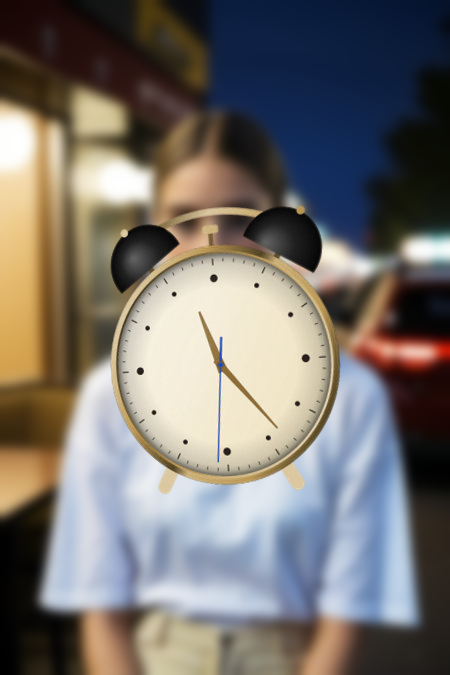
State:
11h23m31s
